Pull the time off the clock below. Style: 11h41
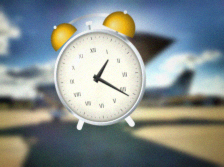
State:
1h21
